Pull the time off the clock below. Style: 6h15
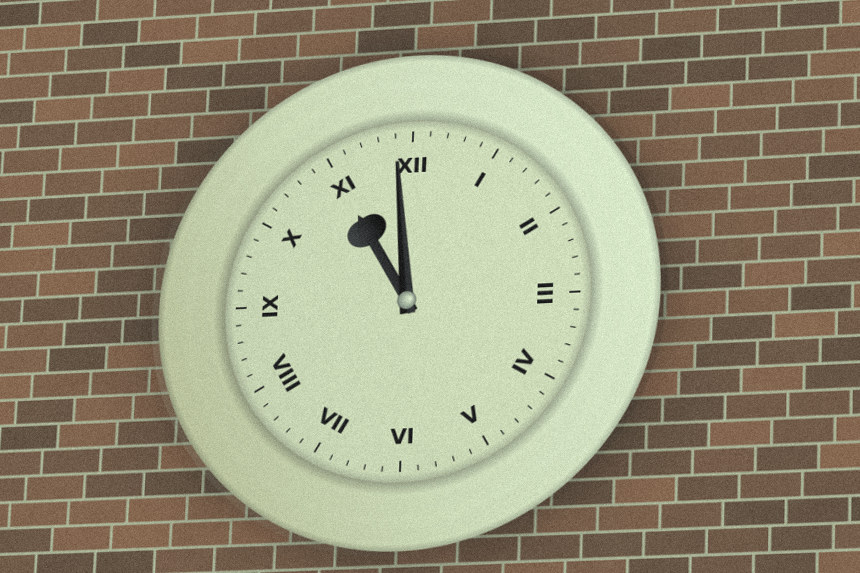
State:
10h59
